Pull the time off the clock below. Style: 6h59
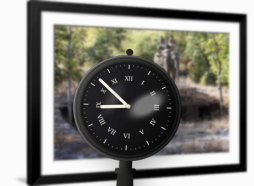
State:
8h52
